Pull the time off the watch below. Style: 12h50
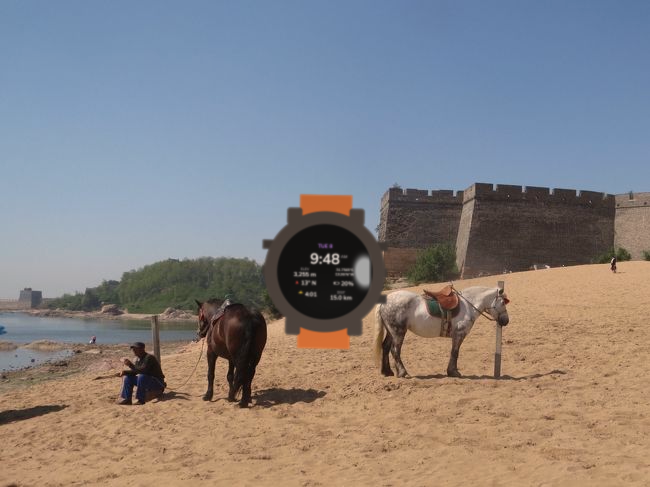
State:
9h48
